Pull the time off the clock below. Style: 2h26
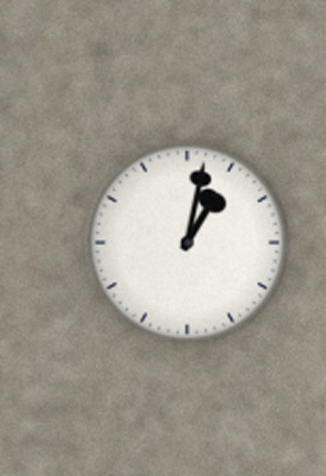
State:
1h02
